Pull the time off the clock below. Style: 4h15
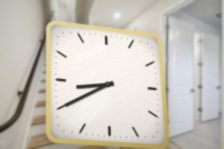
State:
8h40
